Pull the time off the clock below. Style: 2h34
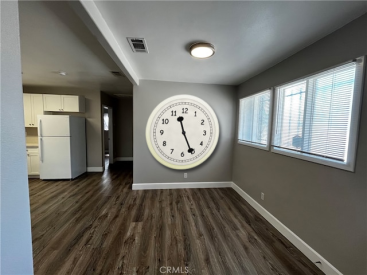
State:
11h26
